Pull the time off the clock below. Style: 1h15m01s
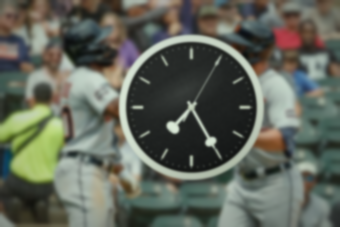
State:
7h25m05s
